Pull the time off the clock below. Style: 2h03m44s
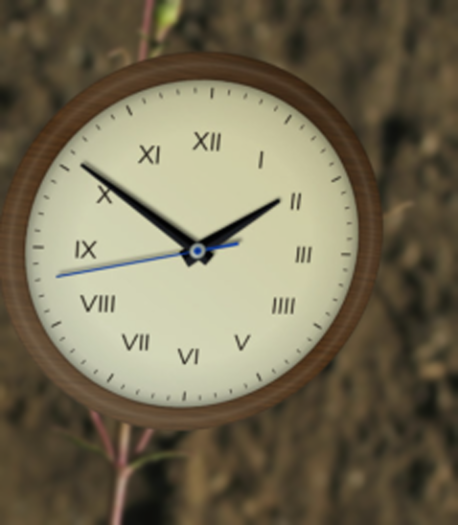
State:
1h50m43s
